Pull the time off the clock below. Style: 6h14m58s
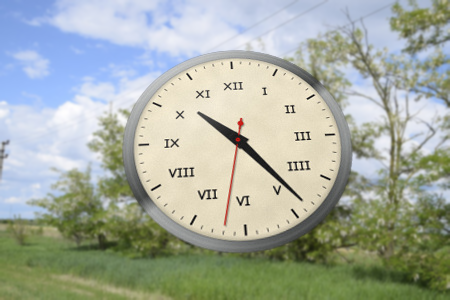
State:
10h23m32s
